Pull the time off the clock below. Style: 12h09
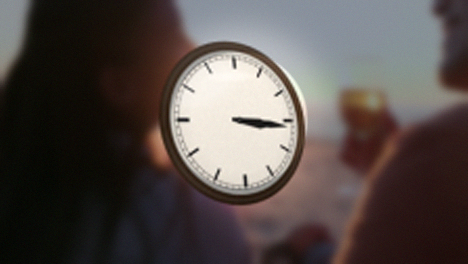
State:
3h16
